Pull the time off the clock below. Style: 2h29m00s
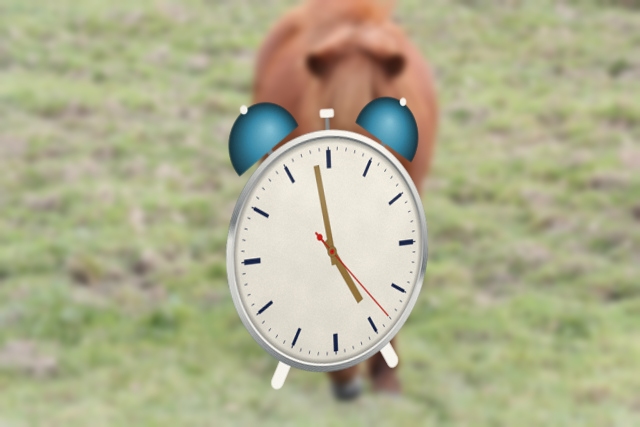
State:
4h58m23s
